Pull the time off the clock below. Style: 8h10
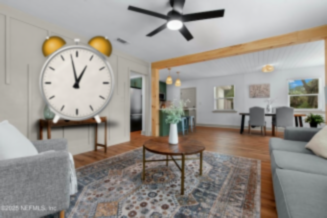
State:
12h58
